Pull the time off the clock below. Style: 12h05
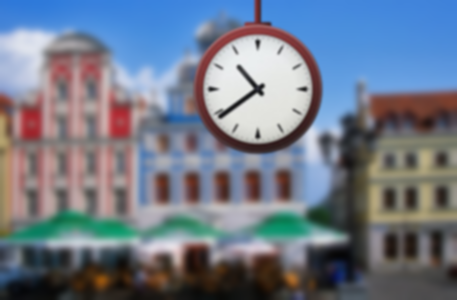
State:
10h39
